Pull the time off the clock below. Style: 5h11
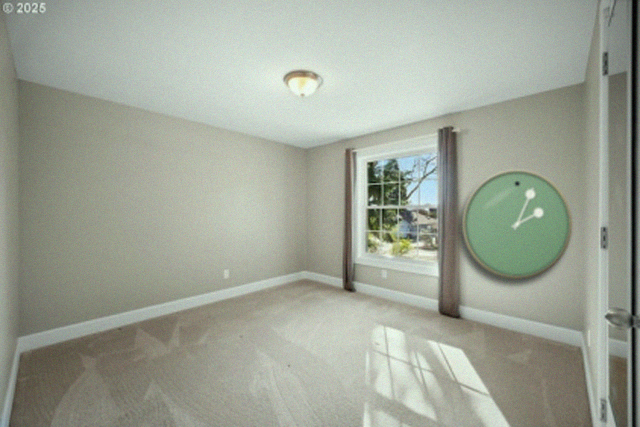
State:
2h04
